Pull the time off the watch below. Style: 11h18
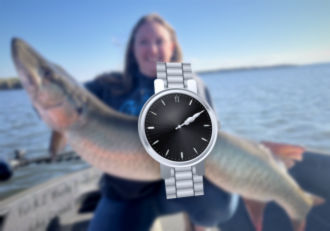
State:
2h10
